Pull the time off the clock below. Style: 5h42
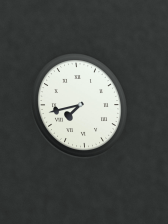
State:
7h43
